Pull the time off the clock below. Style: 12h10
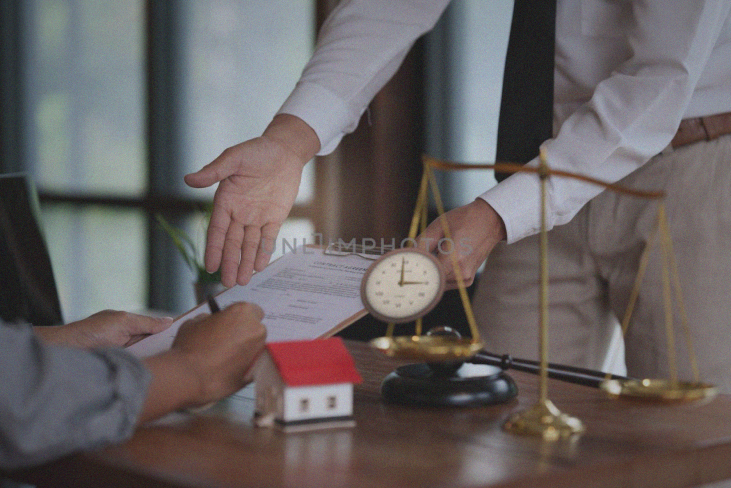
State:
2h59
